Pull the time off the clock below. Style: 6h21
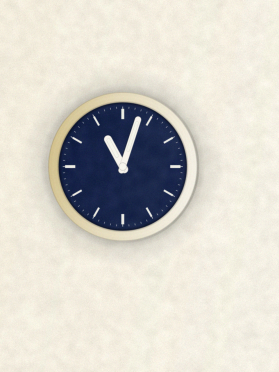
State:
11h03
